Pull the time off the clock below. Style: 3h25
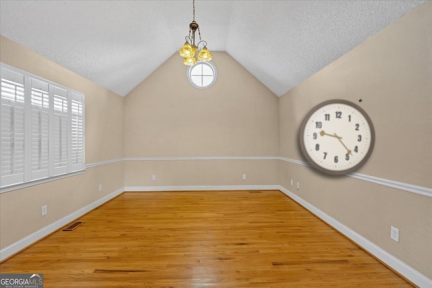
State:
9h23
